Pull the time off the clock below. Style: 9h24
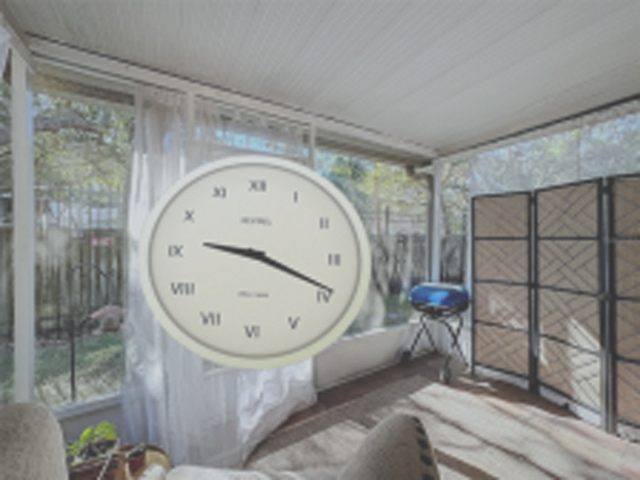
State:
9h19
